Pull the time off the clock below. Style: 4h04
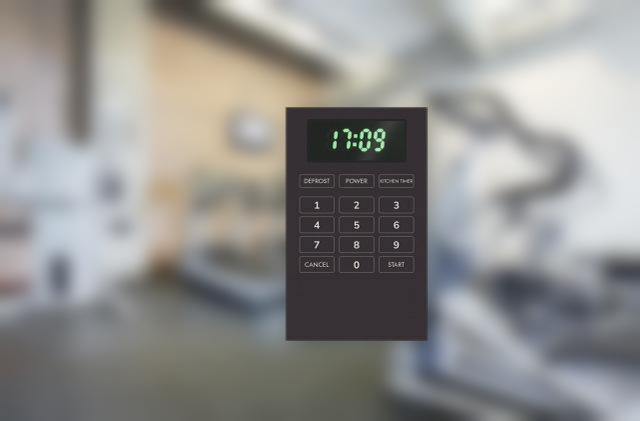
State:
17h09
